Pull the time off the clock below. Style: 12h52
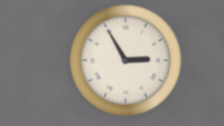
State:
2h55
